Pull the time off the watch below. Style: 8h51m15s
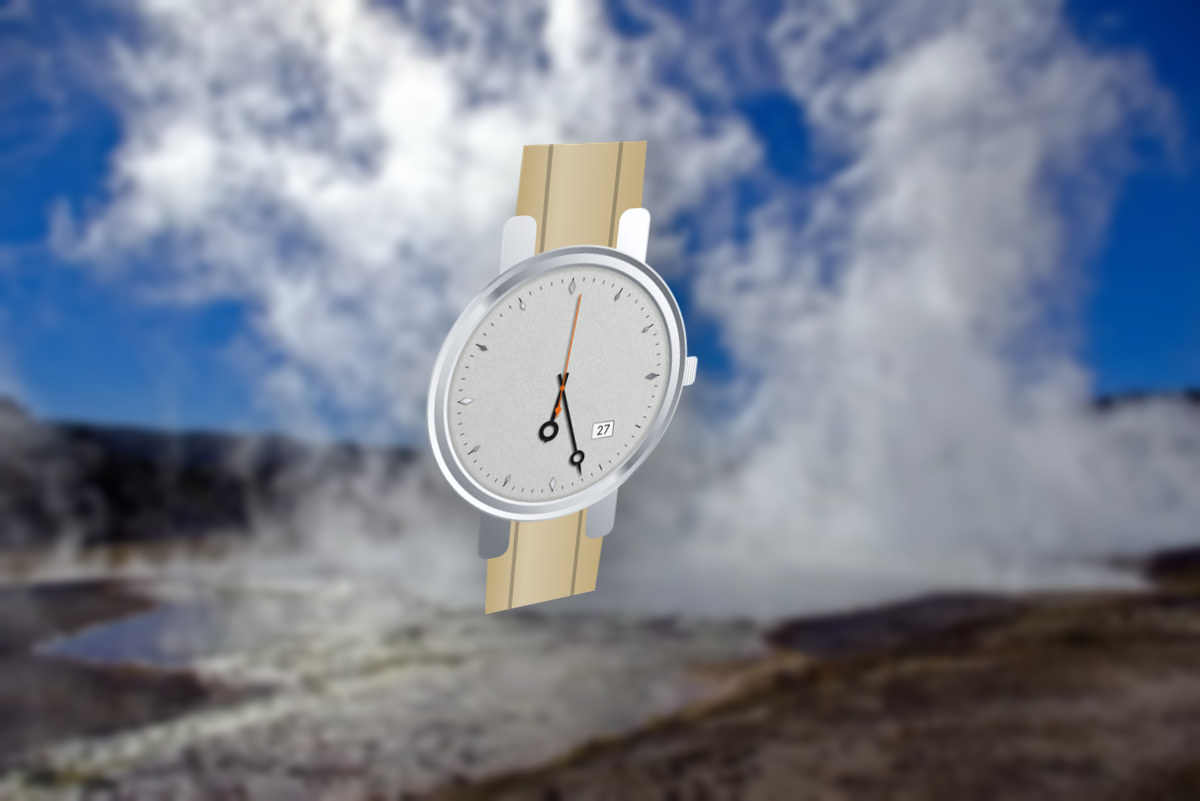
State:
6h27m01s
